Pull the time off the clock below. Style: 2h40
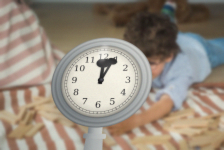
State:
12h04
